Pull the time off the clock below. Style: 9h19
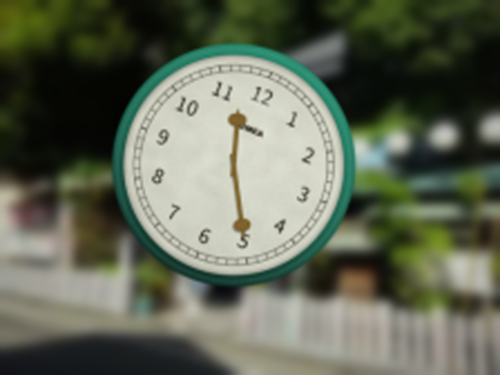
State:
11h25
